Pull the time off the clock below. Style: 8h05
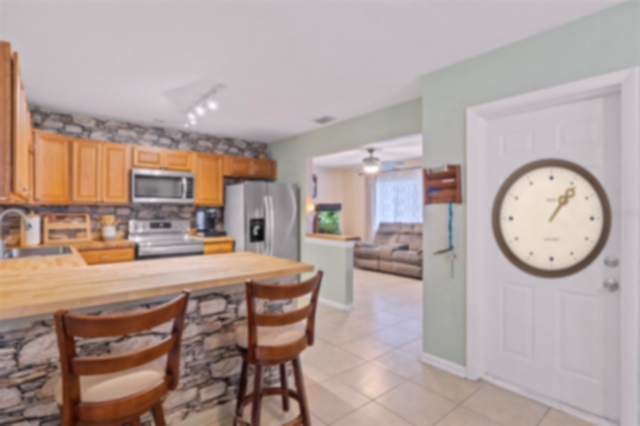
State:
1h06
